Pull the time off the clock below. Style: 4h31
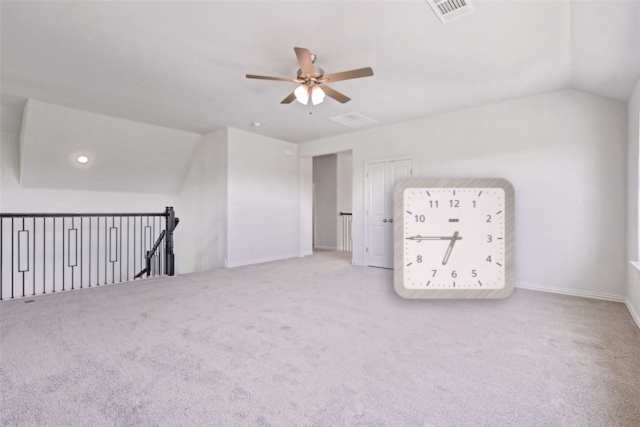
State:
6h45
